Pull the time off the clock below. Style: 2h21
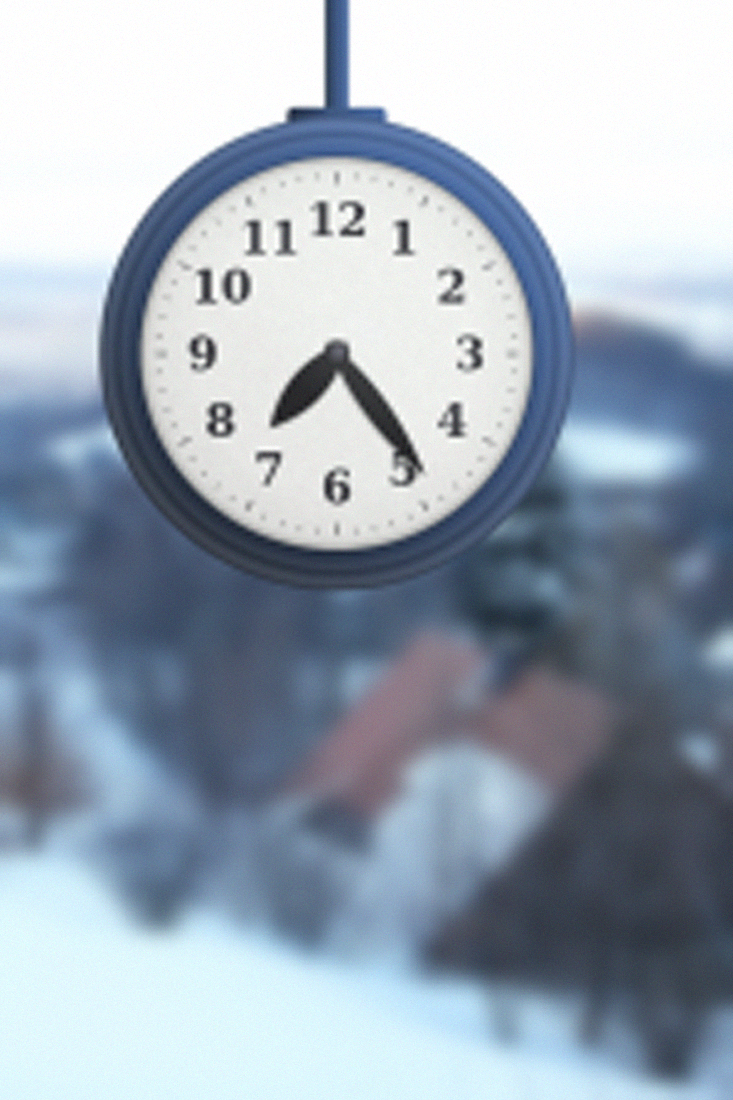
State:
7h24
